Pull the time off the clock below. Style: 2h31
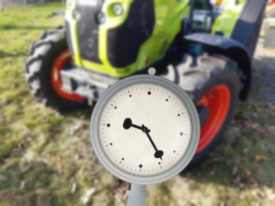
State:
9h24
